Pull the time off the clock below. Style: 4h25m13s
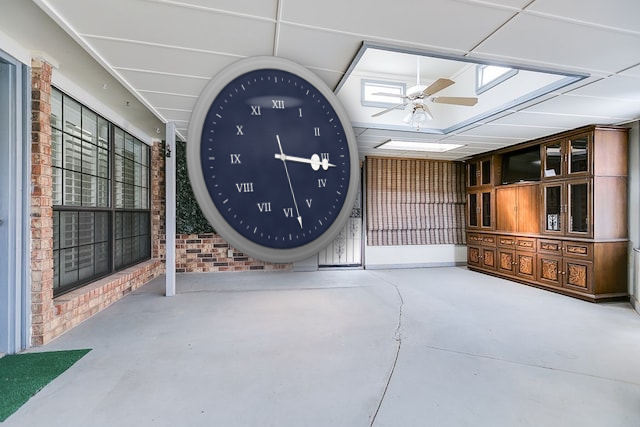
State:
3h16m28s
